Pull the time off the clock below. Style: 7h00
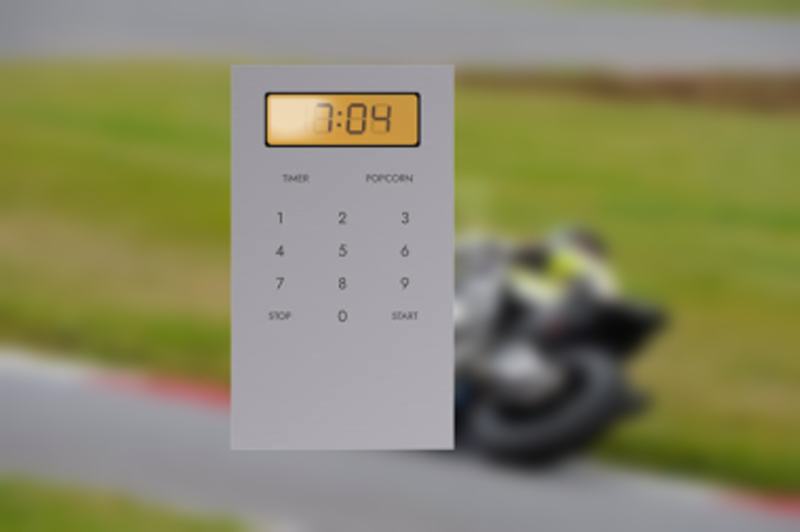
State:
7h04
